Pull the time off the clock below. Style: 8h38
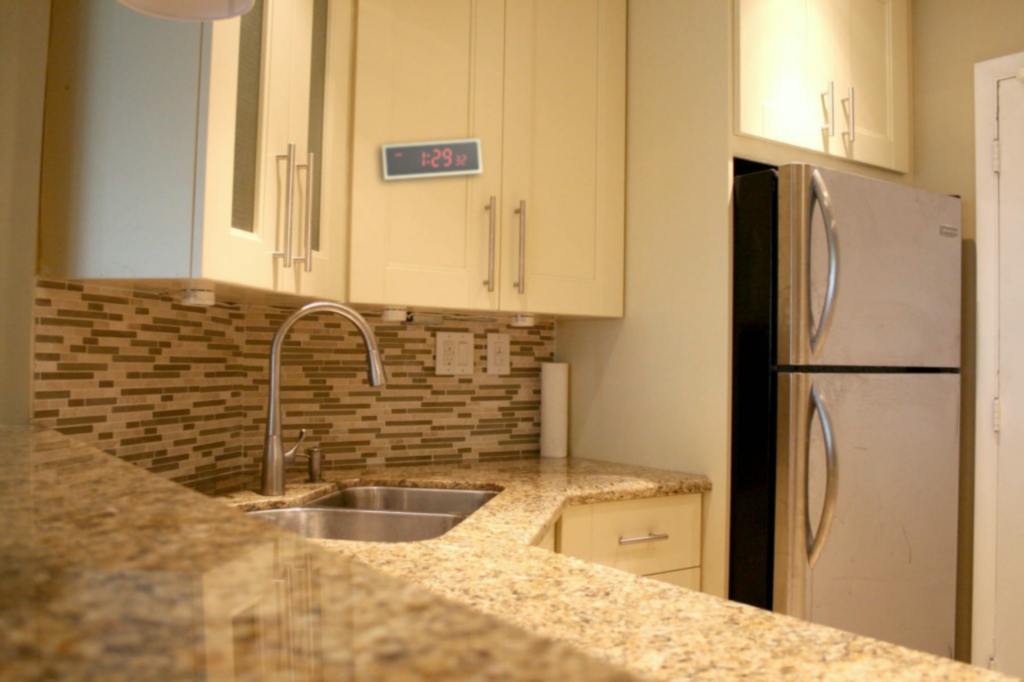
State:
1h29
